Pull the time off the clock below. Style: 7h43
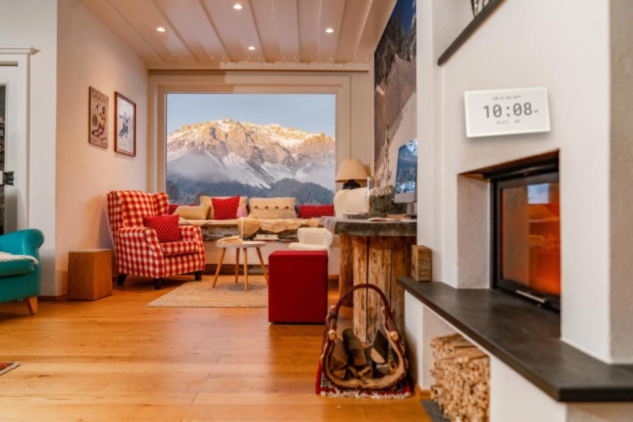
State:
10h08
